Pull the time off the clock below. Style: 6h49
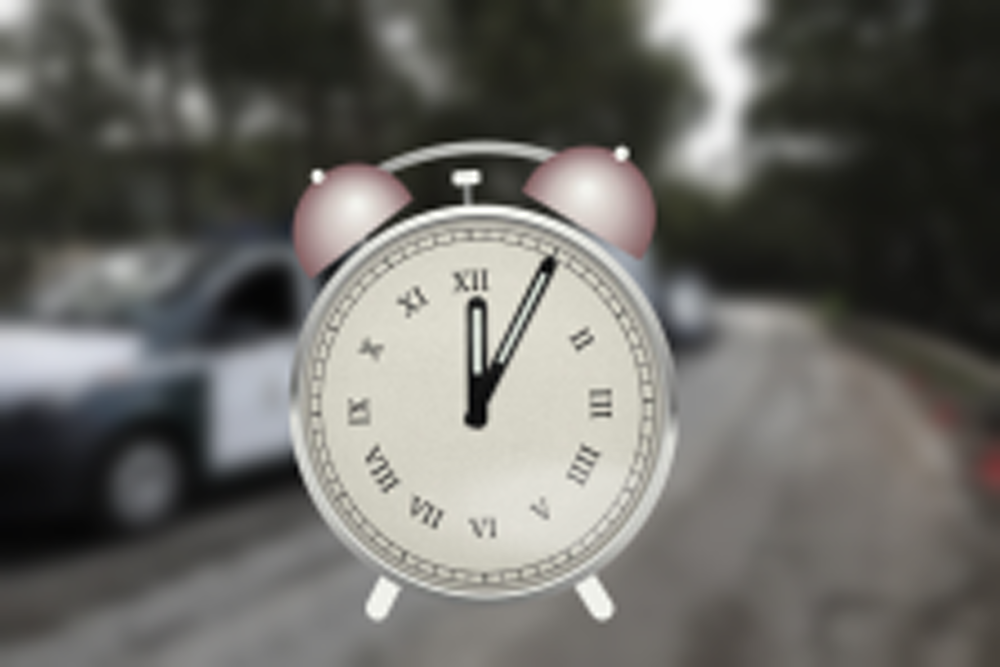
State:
12h05
